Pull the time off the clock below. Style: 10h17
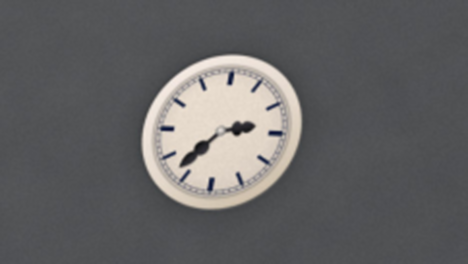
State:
2h37
